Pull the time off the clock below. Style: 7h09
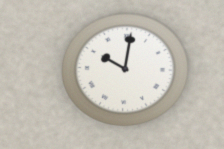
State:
10h01
